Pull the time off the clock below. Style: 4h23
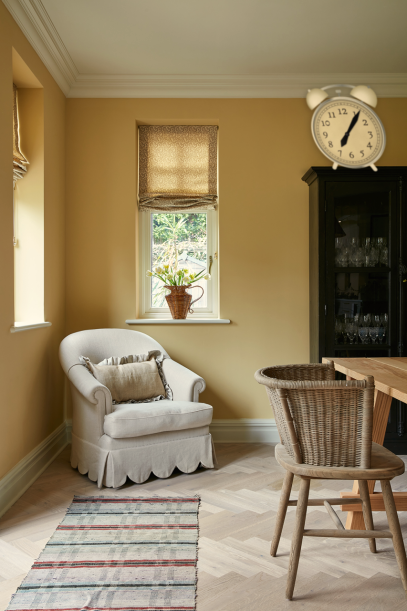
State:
7h06
